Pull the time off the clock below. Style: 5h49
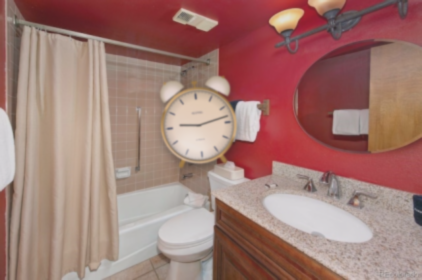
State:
9h13
